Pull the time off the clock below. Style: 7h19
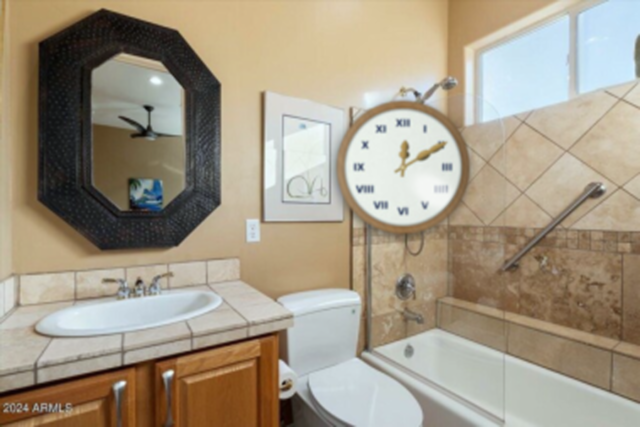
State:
12h10
